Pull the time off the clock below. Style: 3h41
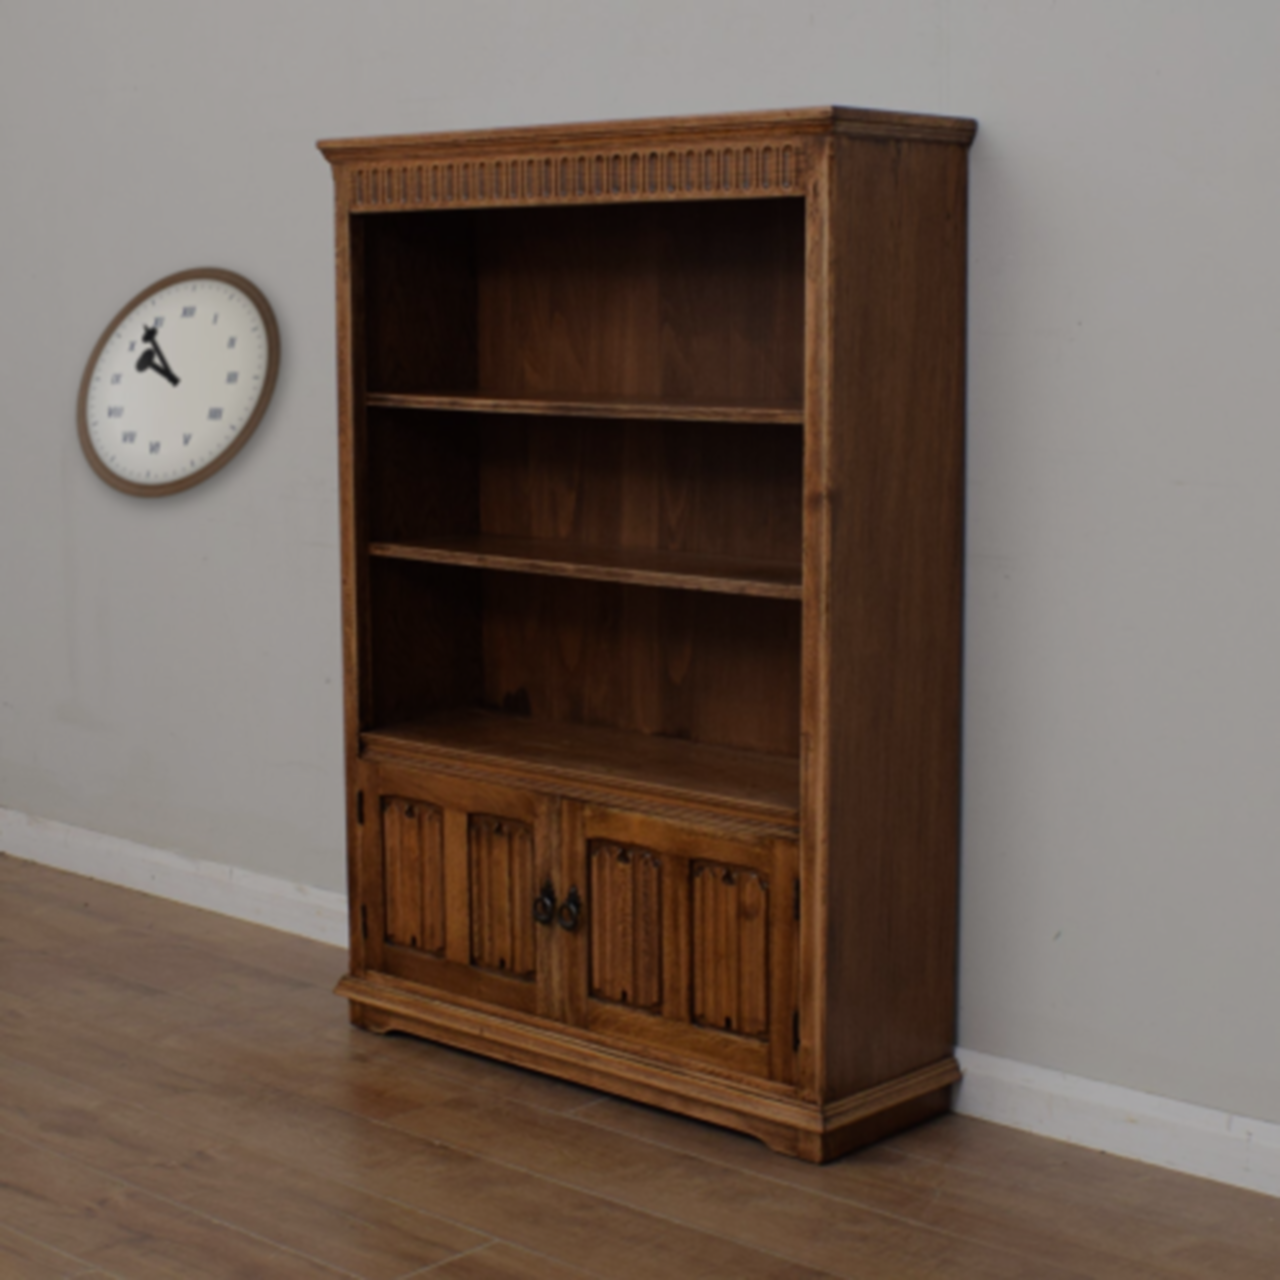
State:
9h53
